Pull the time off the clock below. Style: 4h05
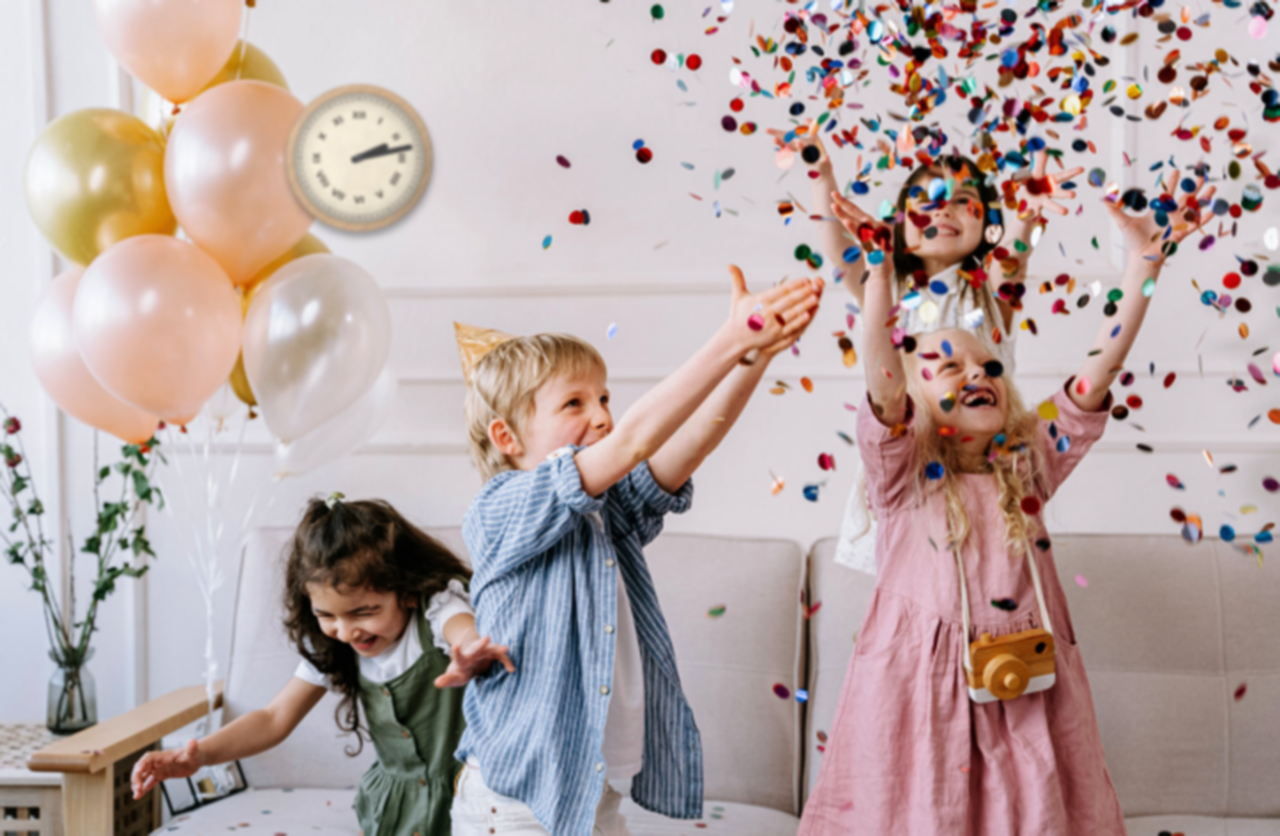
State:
2h13
